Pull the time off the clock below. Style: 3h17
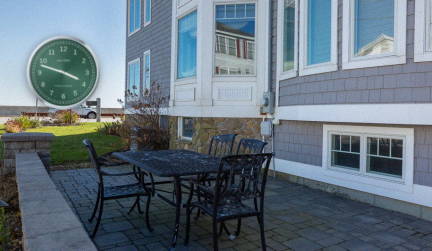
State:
3h48
